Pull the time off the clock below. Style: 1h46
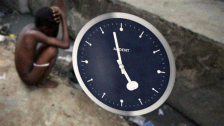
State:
4h58
